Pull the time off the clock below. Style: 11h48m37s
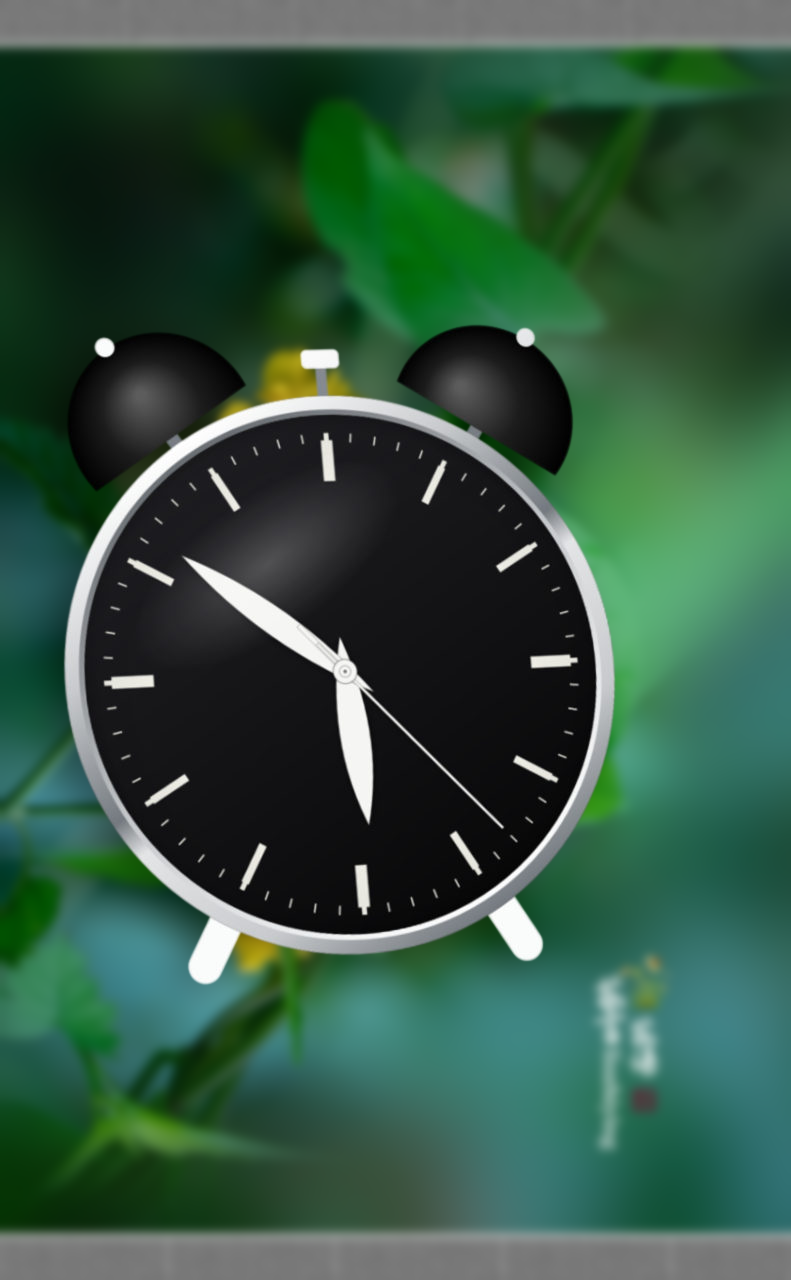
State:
5h51m23s
